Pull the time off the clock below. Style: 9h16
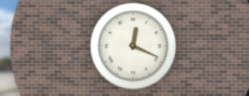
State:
12h19
